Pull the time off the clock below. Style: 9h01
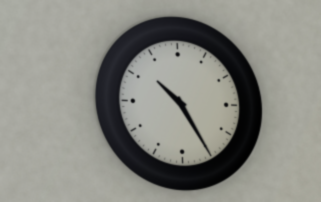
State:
10h25
